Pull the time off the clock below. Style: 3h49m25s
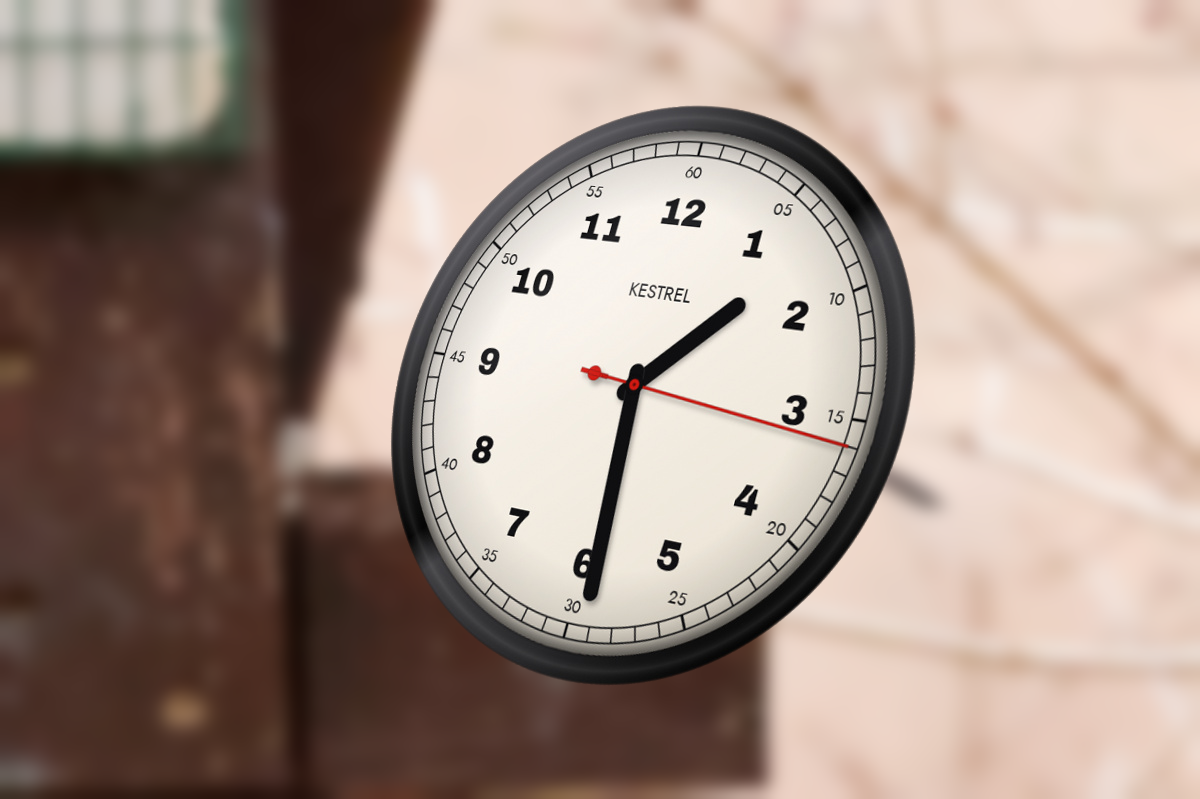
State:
1h29m16s
